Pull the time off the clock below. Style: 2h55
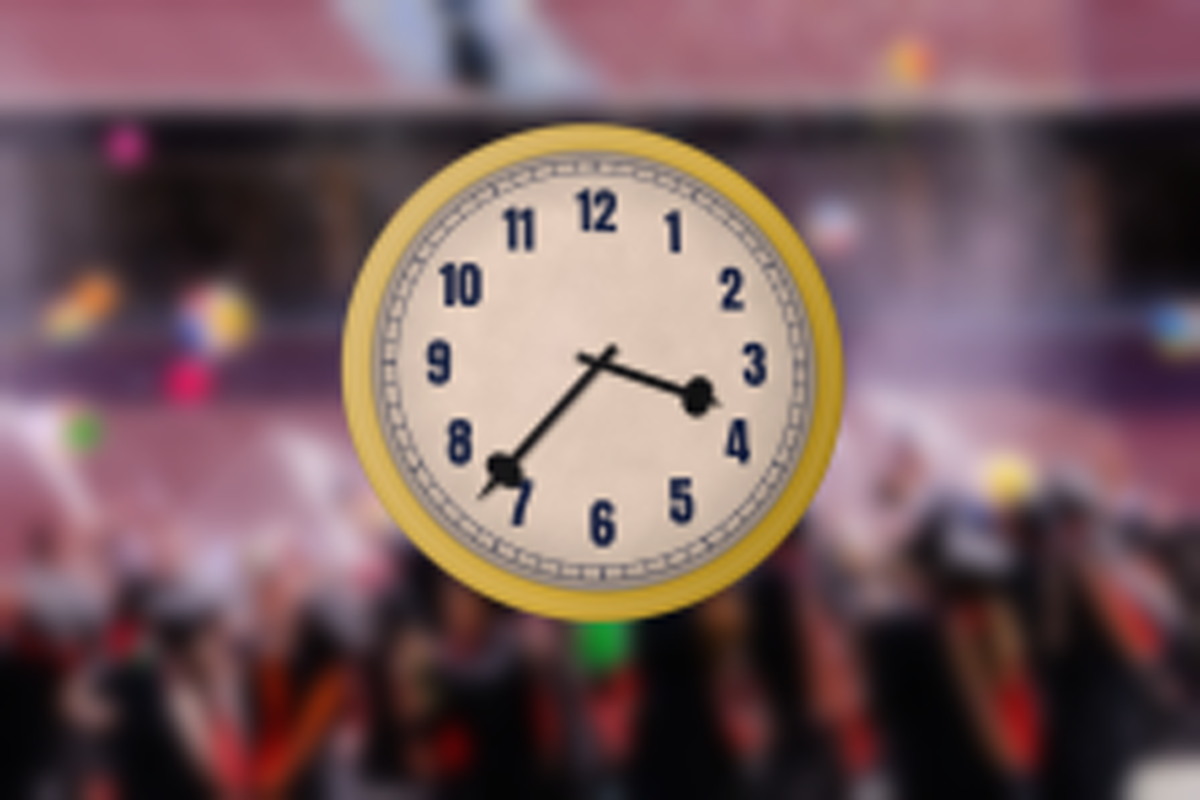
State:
3h37
